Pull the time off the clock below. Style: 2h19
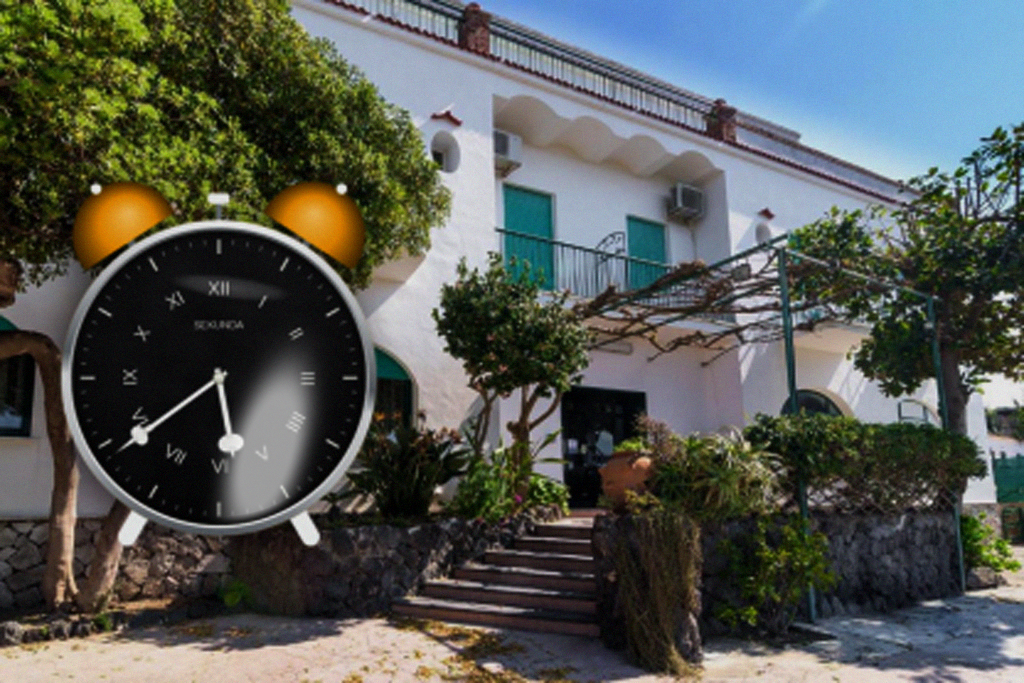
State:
5h39
